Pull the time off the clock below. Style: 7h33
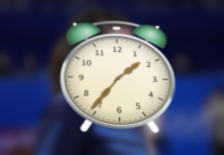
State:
1h36
